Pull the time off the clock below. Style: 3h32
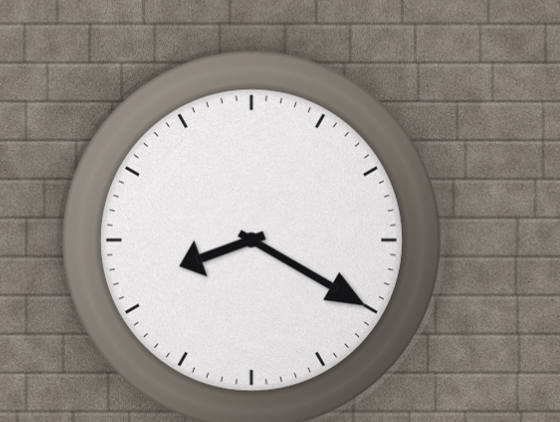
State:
8h20
